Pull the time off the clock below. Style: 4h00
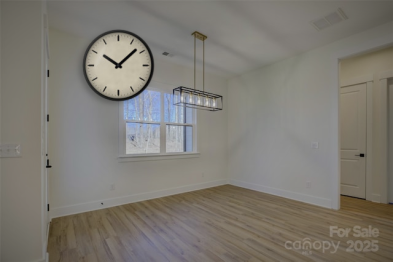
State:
10h08
